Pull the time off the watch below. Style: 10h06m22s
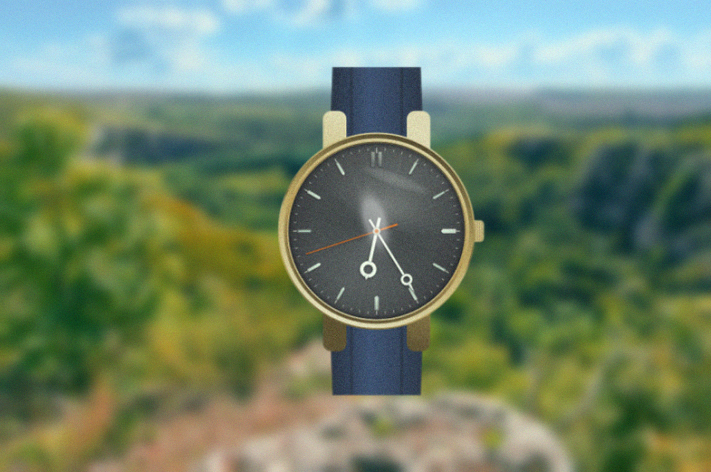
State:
6h24m42s
